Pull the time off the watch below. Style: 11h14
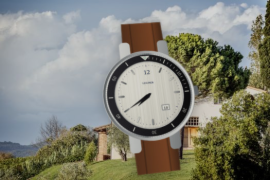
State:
7h40
